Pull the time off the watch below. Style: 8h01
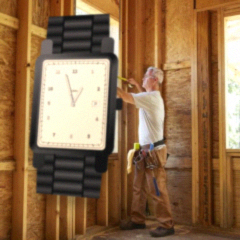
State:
12h57
